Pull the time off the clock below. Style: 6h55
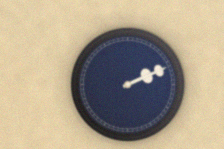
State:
2h11
